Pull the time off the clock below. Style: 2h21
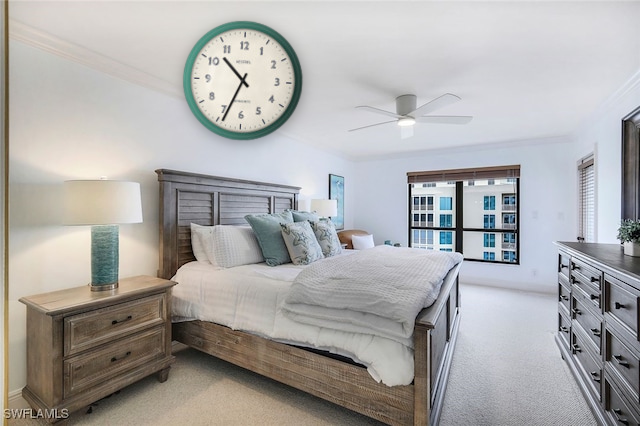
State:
10h34
